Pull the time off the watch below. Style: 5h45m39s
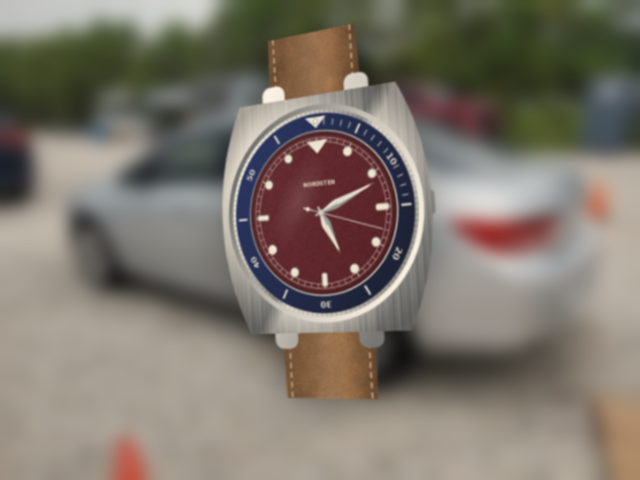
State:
5h11m18s
